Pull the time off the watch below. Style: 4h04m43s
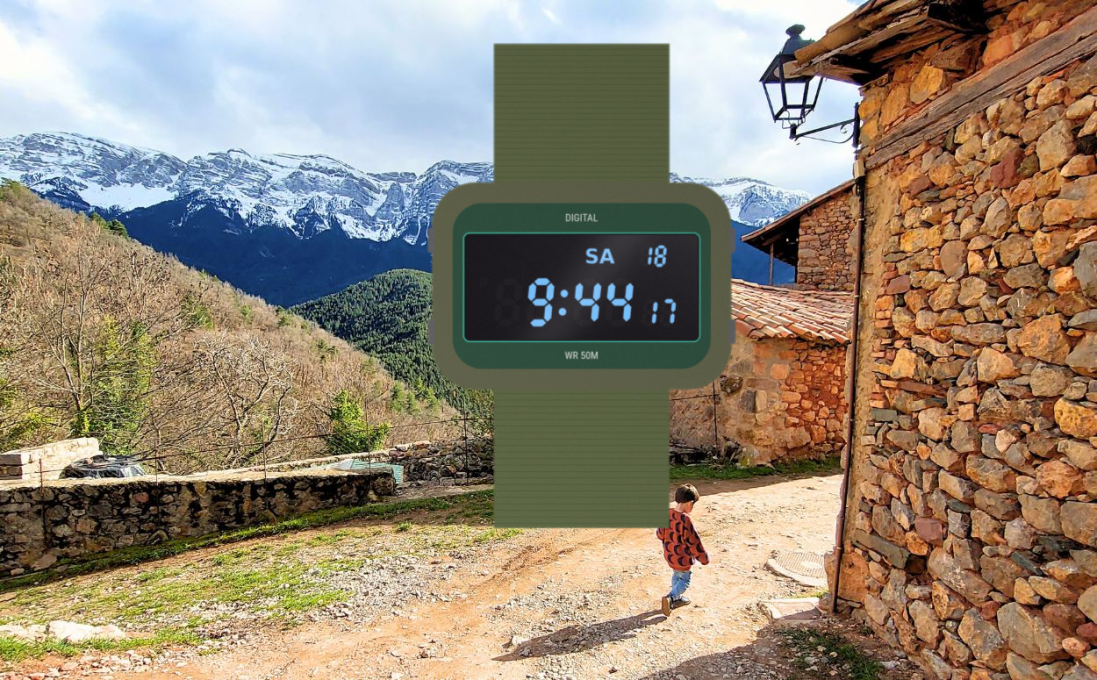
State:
9h44m17s
